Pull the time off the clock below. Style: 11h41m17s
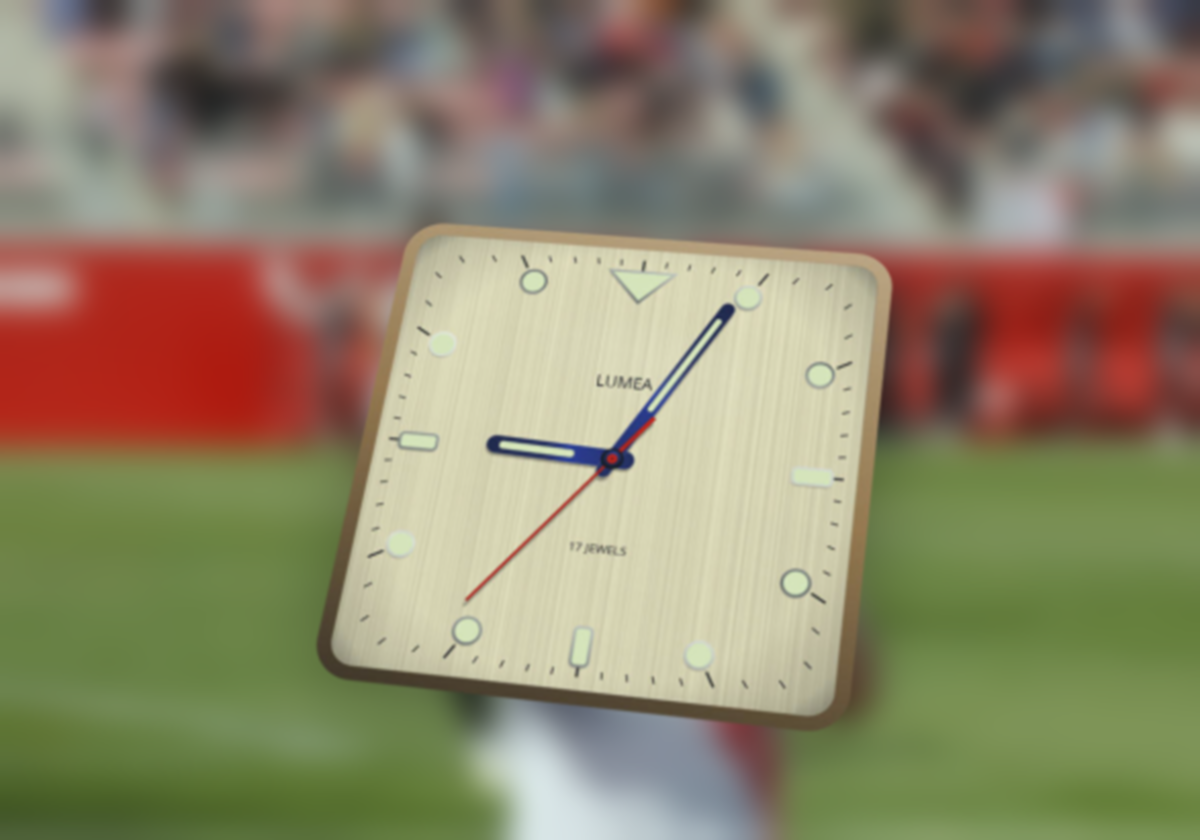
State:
9h04m36s
